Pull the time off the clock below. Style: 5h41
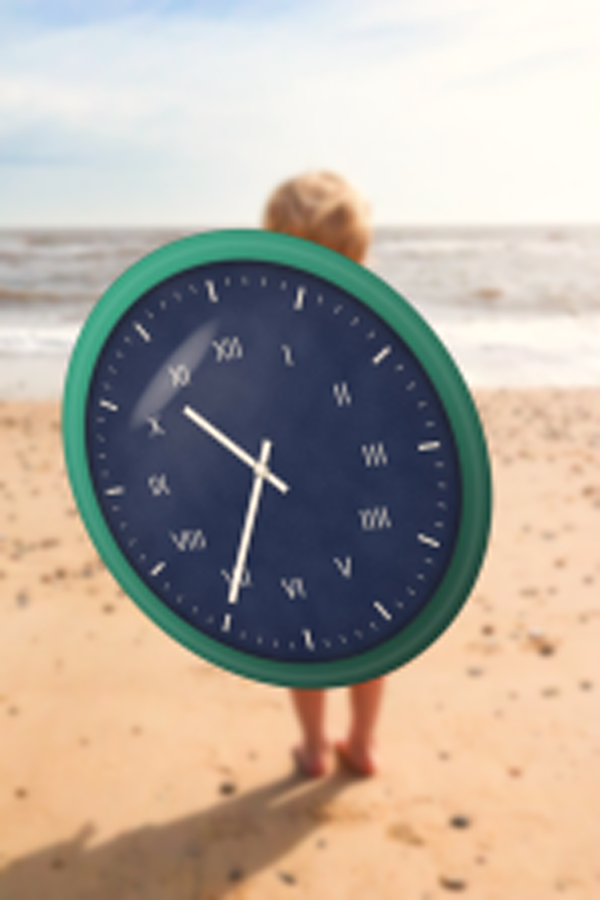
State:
10h35
